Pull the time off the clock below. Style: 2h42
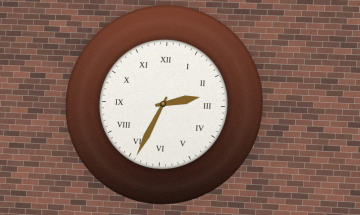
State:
2h34
